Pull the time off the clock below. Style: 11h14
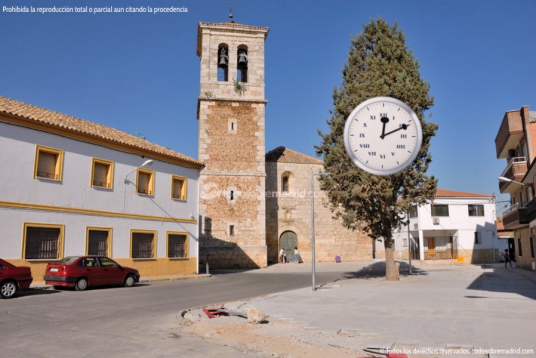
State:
12h11
